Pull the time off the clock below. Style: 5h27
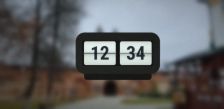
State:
12h34
